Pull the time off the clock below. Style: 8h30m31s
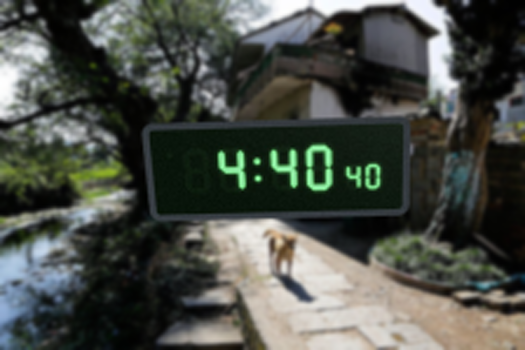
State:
4h40m40s
